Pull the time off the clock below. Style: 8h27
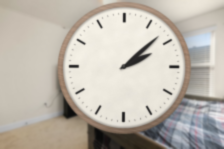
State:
2h08
